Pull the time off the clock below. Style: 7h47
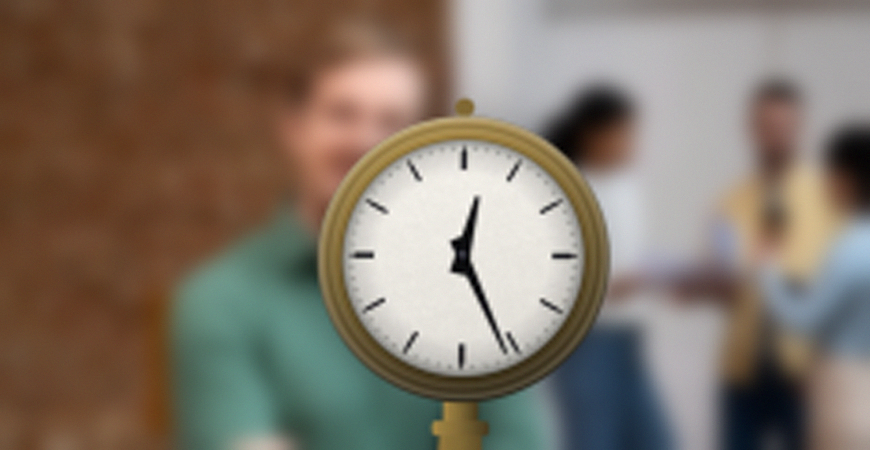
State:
12h26
